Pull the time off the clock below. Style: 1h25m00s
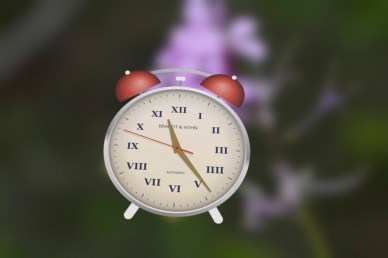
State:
11h23m48s
